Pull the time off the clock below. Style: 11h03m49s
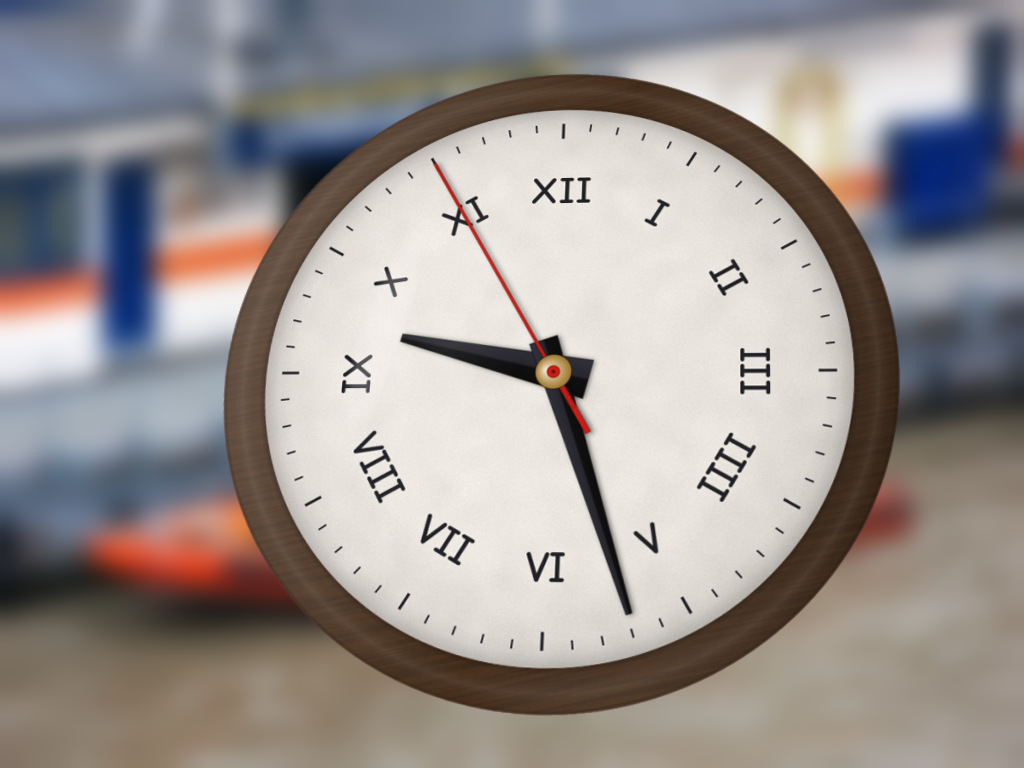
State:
9h26m55s
